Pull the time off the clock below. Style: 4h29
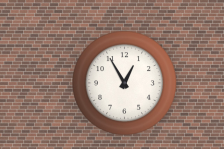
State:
12h55
